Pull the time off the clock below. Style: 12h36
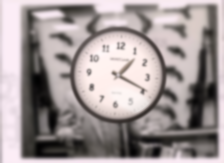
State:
1h19
